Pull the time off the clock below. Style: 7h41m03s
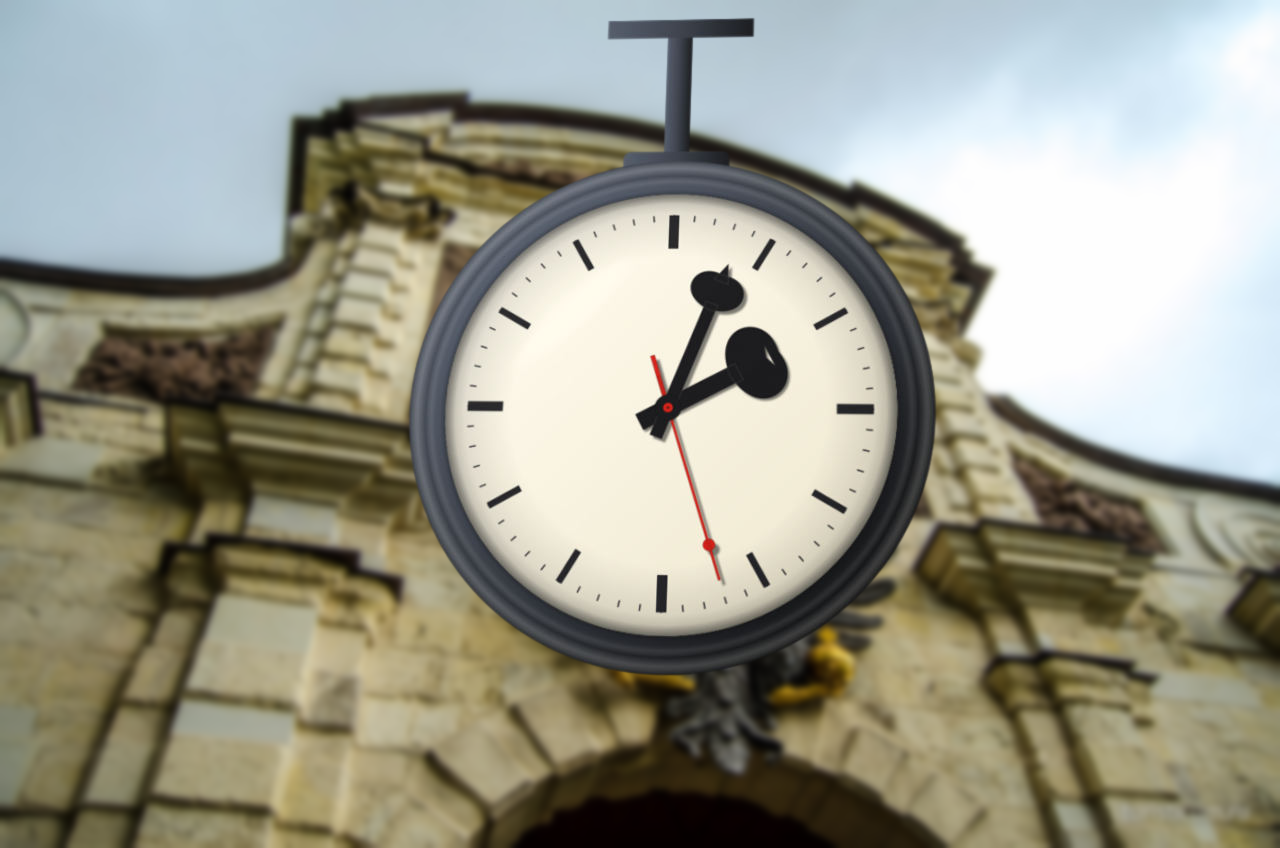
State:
2h03m27s
